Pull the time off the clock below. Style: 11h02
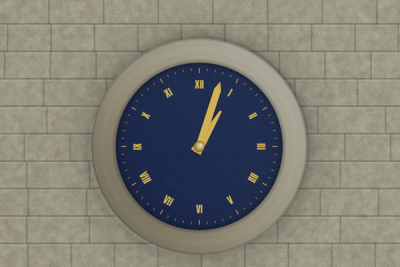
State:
1h03
